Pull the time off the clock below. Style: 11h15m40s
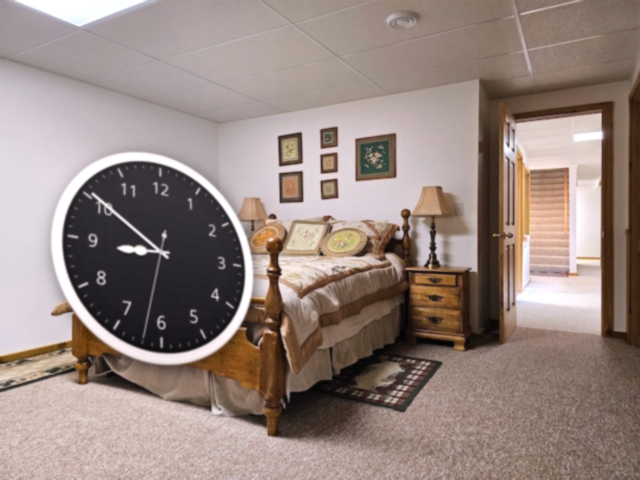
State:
8h50m32s
